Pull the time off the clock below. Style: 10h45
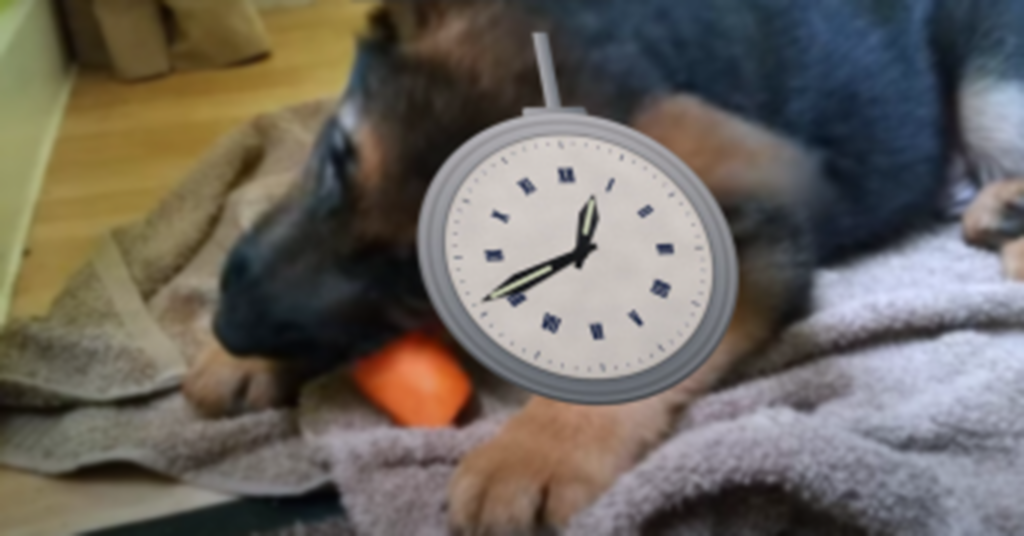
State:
12h41
